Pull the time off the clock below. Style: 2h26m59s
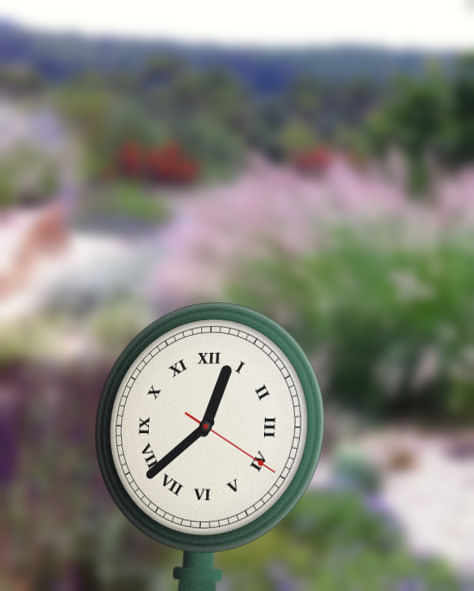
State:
12h38m20s
